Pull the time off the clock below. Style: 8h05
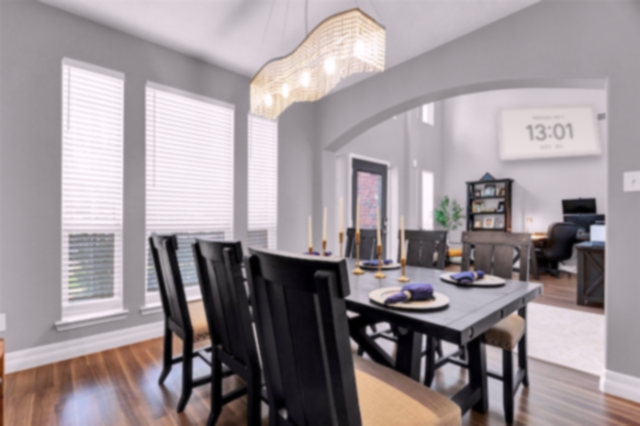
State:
13h01
